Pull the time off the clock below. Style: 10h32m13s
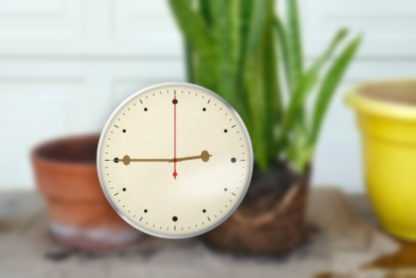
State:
2h45m00s
